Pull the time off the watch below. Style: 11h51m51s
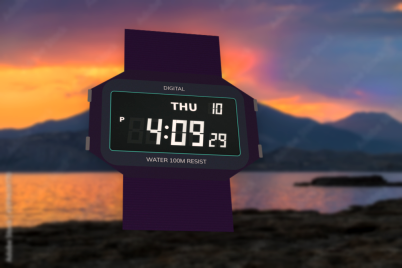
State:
4h09m29s
